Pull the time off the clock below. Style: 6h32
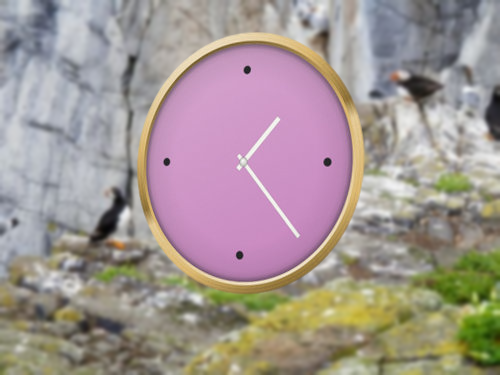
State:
1h23
